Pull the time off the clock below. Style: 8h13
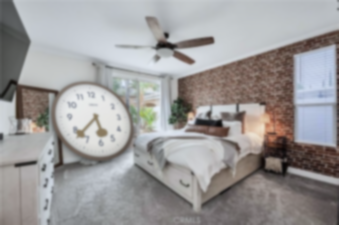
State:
5h38
